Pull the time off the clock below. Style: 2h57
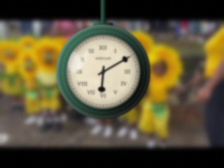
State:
6h10
